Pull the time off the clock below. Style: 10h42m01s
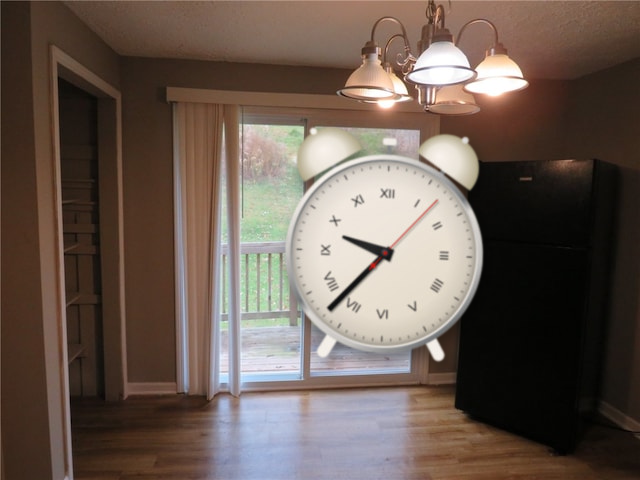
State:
9h37m07s
